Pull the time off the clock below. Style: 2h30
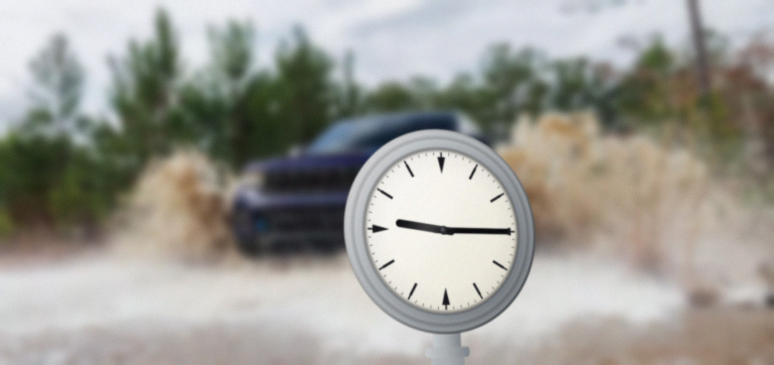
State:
9h15
